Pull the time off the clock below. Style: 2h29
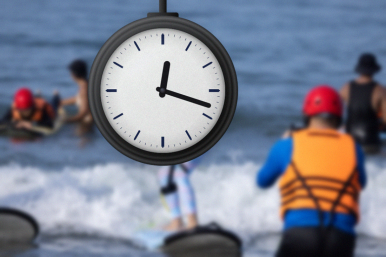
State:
12h18
